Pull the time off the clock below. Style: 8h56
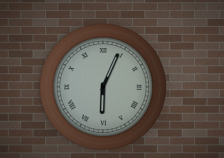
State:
6h04
